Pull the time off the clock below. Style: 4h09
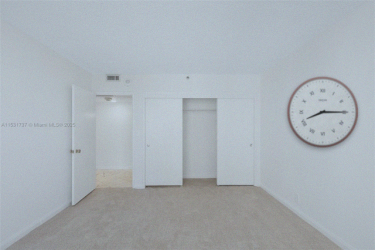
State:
8h15
